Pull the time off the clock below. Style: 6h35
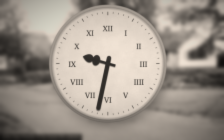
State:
9h32
